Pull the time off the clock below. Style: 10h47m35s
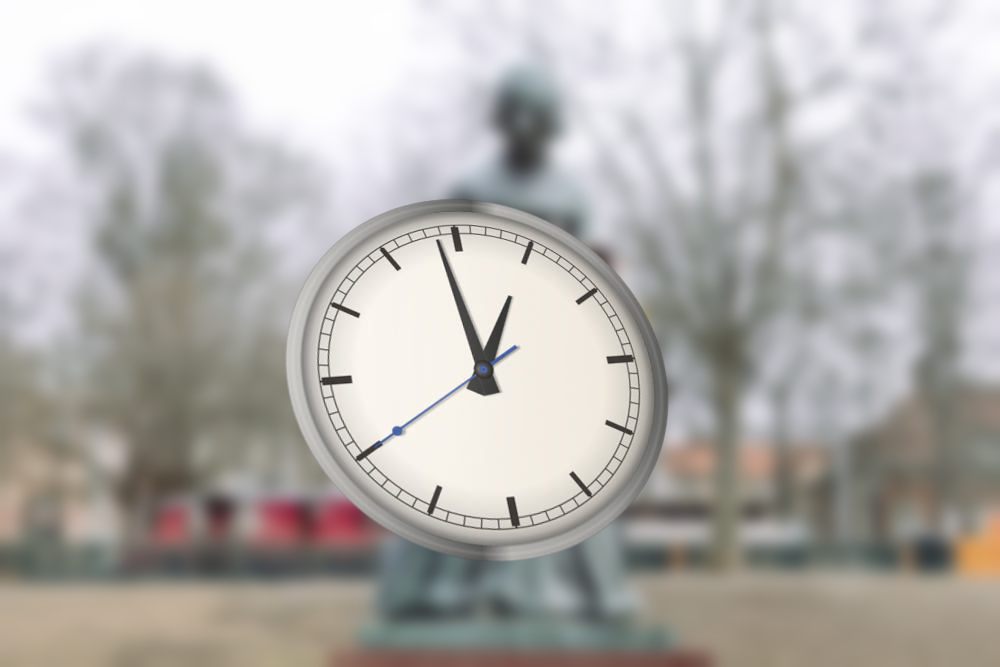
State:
12h58m40s
